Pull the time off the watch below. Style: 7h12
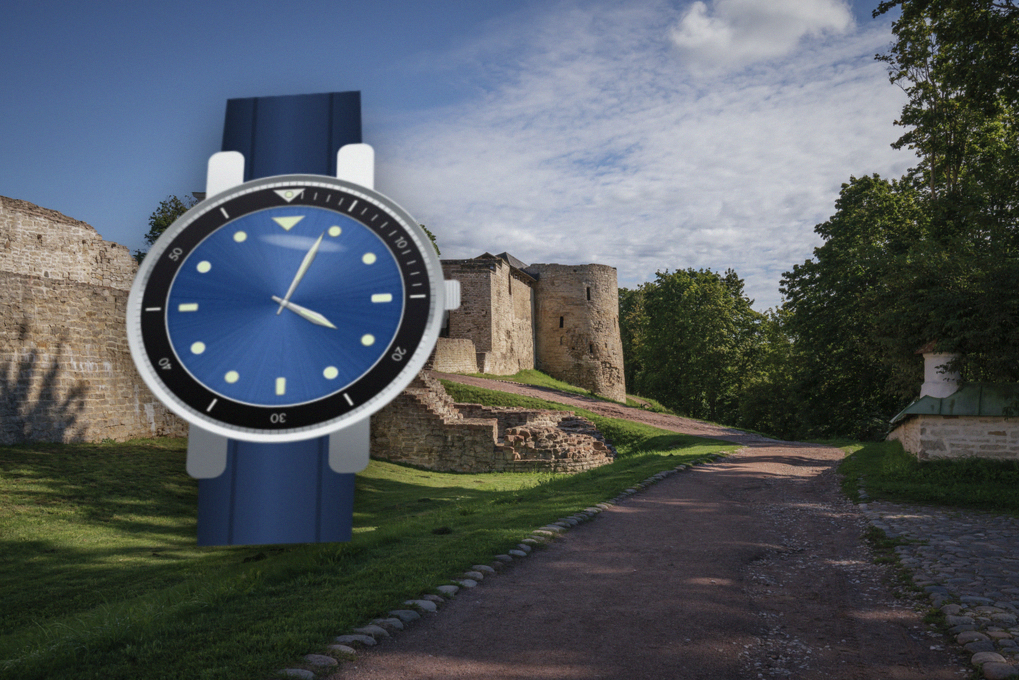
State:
4h04
